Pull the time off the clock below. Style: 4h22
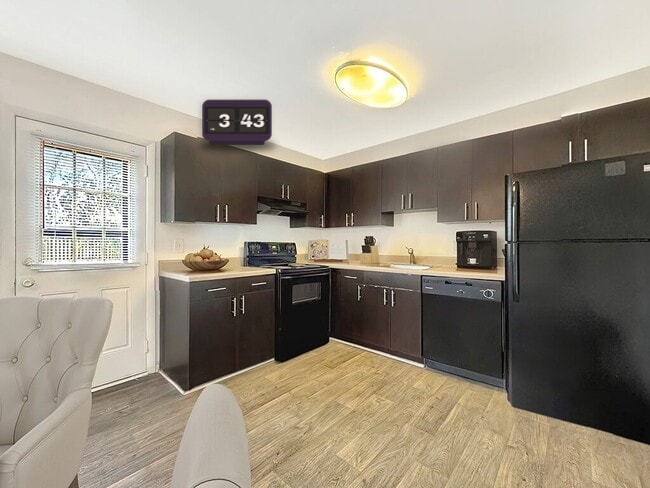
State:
3h43
